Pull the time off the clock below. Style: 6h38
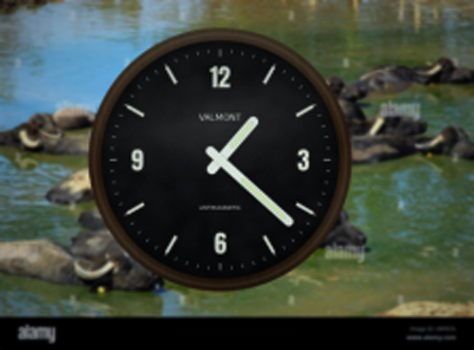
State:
1h22
